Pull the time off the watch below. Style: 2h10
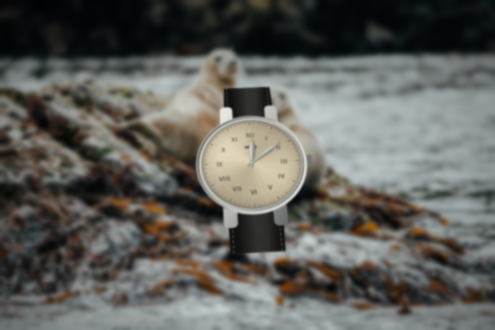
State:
12h09
